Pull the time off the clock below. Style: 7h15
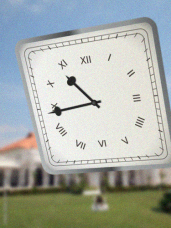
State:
10h44
